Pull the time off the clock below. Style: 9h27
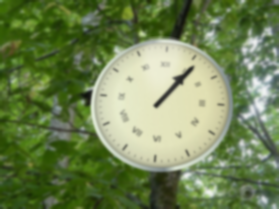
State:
1h06
